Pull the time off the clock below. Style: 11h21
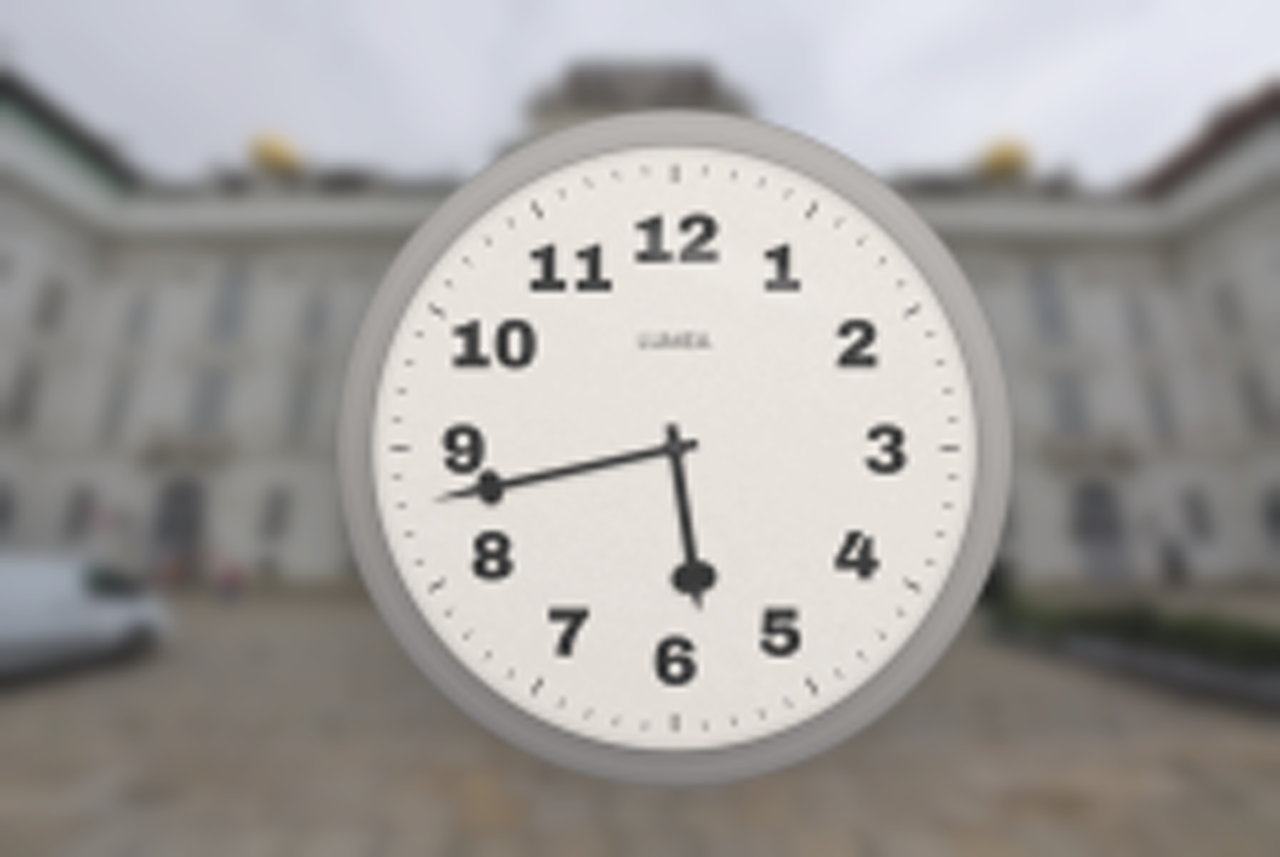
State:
5h43
